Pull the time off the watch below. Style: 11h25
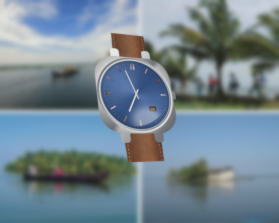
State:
6h57
